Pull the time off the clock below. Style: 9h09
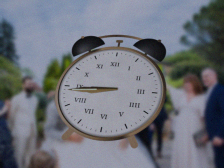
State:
8h44
